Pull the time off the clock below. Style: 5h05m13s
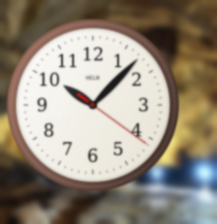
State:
10h07m21s
